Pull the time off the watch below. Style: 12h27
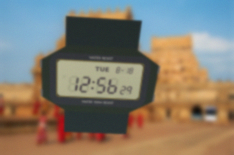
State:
12h56
